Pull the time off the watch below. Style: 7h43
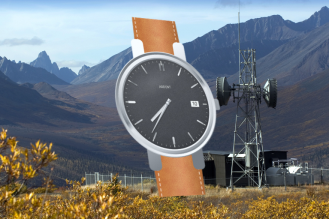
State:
7h36
